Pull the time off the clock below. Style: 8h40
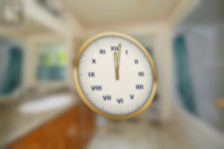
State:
12h02
